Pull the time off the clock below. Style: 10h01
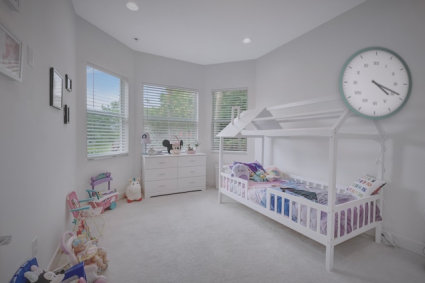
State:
4h19
